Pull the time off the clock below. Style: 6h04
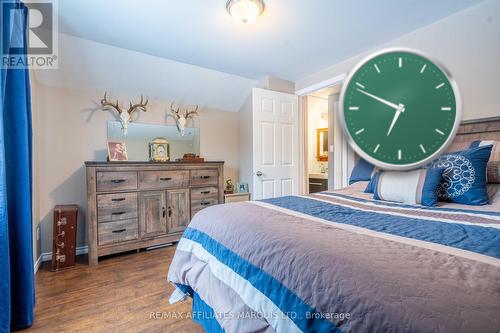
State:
6h49
